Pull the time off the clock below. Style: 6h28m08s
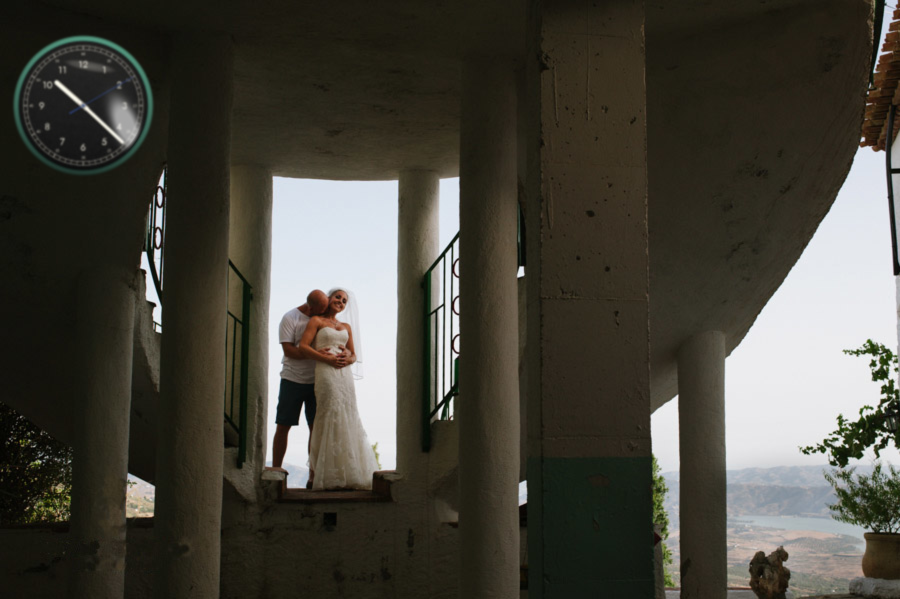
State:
10h22m10s
